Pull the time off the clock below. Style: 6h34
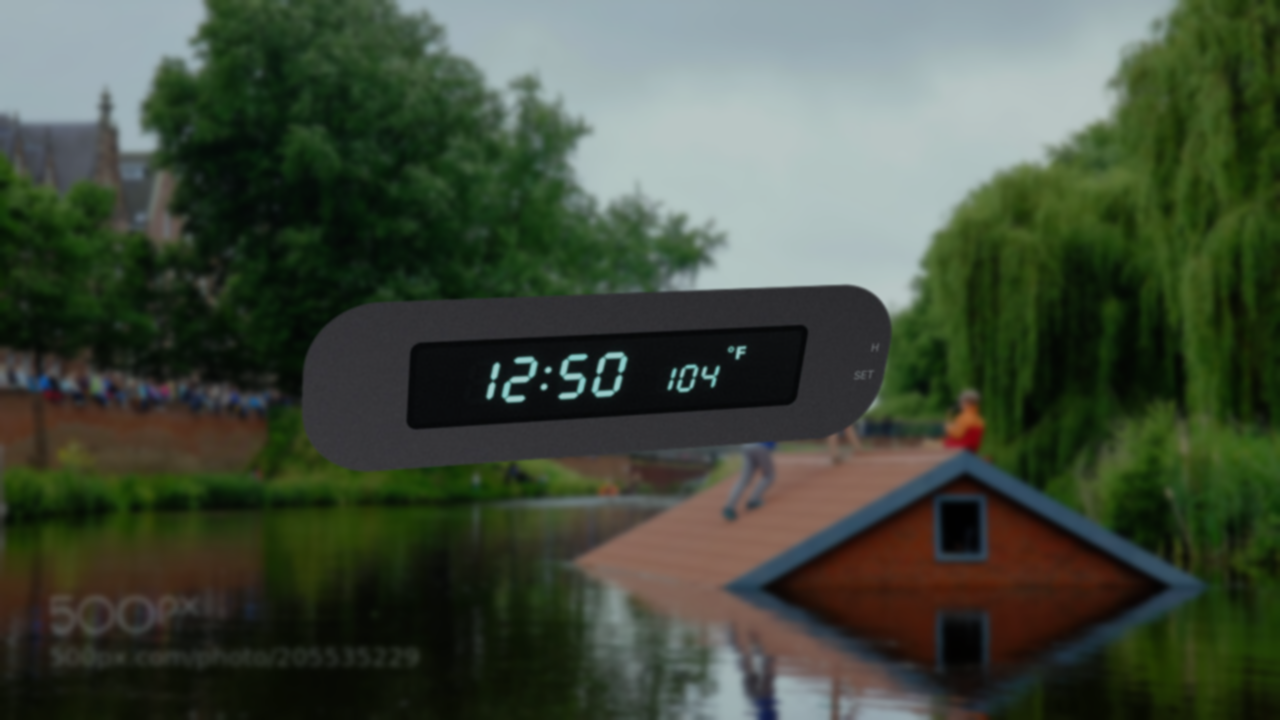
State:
12h50
